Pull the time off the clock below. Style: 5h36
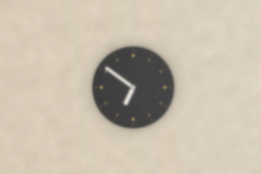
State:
6h51
